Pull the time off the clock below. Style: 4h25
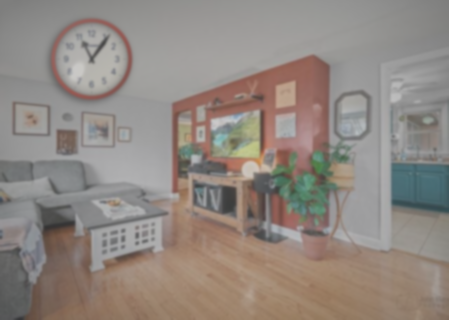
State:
11h06
